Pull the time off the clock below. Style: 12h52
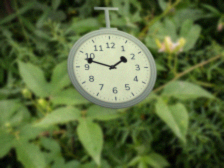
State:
1h48
